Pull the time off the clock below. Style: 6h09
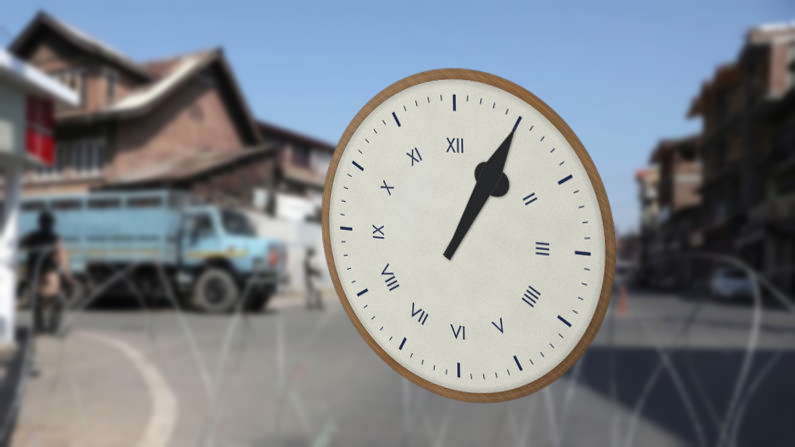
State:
1h05
